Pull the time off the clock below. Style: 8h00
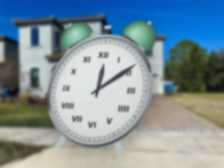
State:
12h09
